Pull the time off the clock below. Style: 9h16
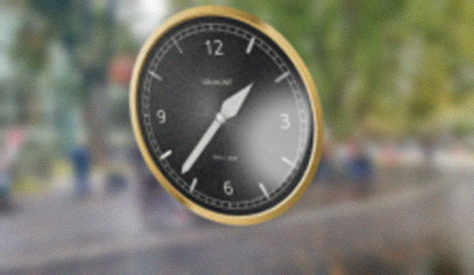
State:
1h37
